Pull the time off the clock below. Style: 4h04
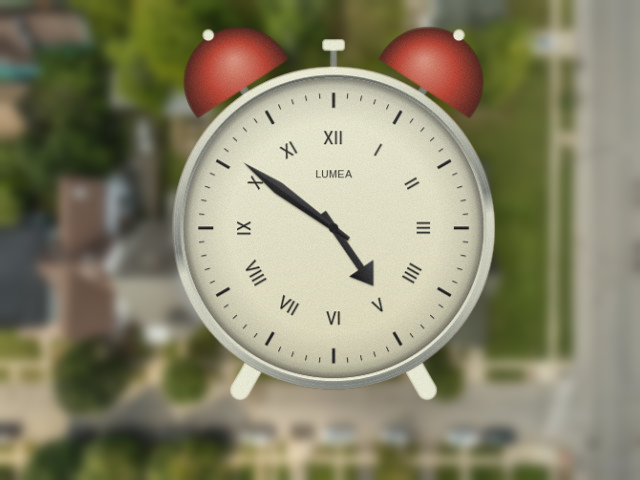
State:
4h51
